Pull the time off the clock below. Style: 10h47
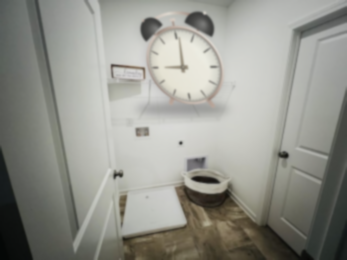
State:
9h01
